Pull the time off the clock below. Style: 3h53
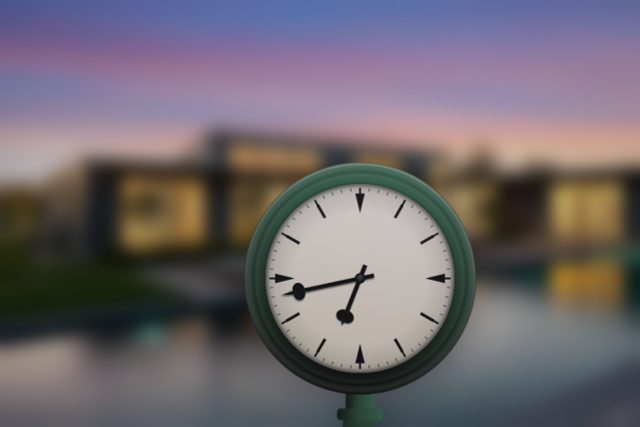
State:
6h43
